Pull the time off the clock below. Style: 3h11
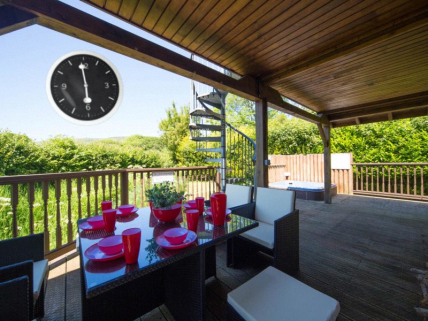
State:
5h59
